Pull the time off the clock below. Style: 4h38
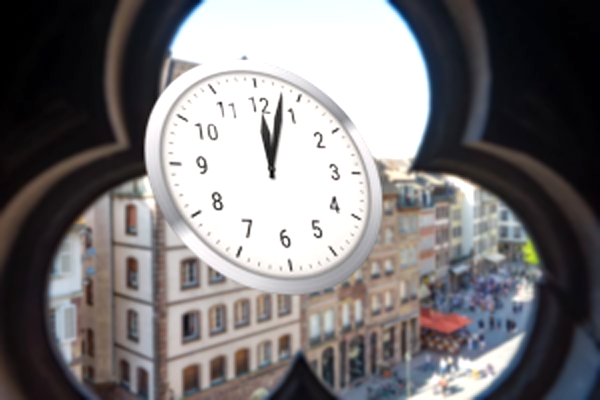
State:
12h03
